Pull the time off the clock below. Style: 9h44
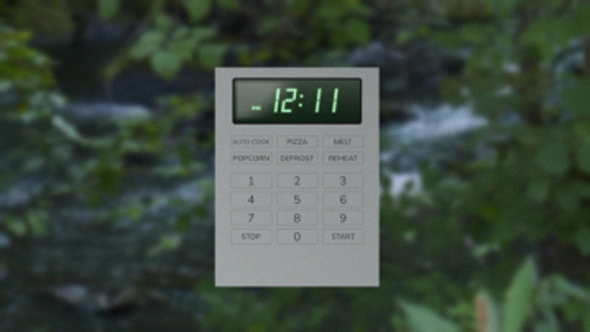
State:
12h11
